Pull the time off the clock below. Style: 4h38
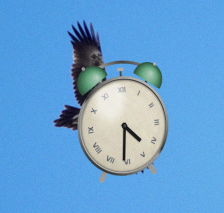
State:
4h31
